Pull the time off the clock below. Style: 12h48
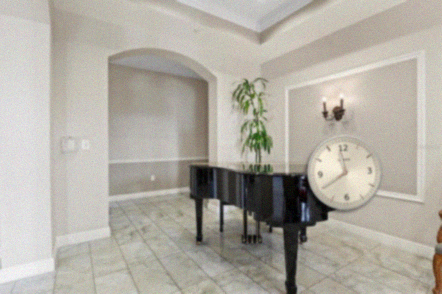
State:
11h40
